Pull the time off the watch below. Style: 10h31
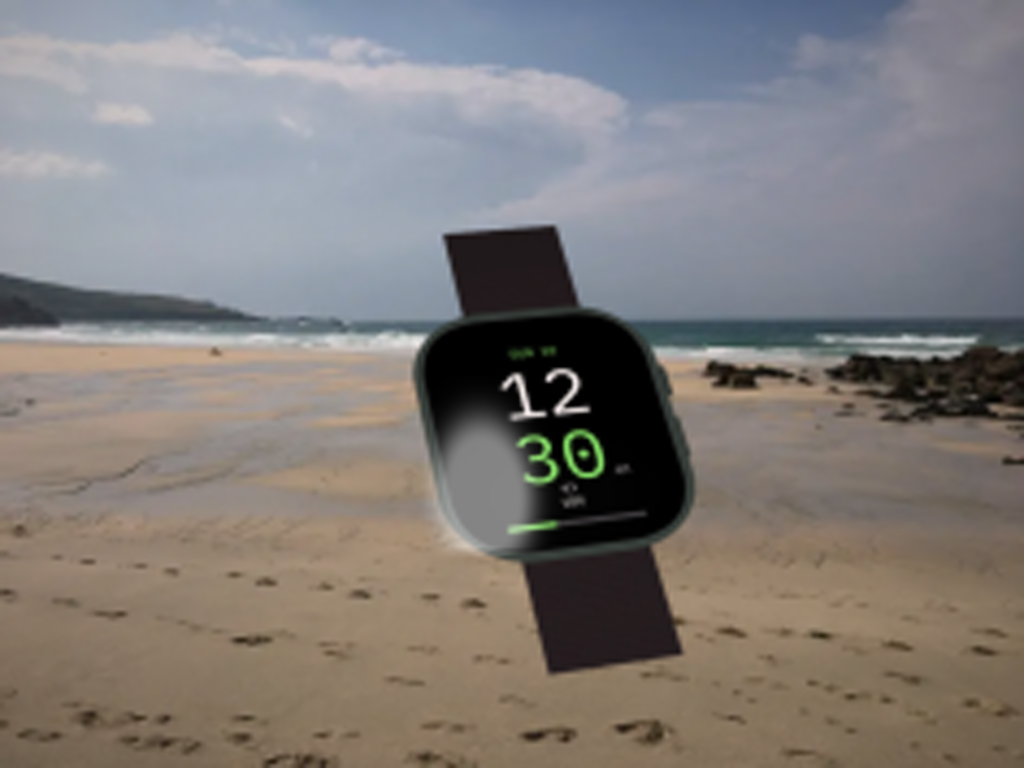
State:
12h30
